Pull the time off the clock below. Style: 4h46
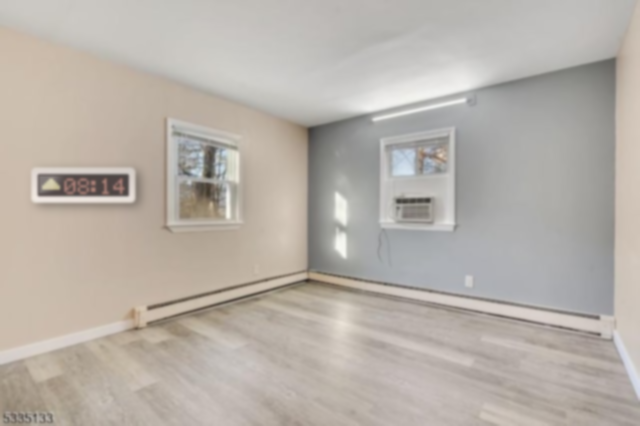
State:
8h14
